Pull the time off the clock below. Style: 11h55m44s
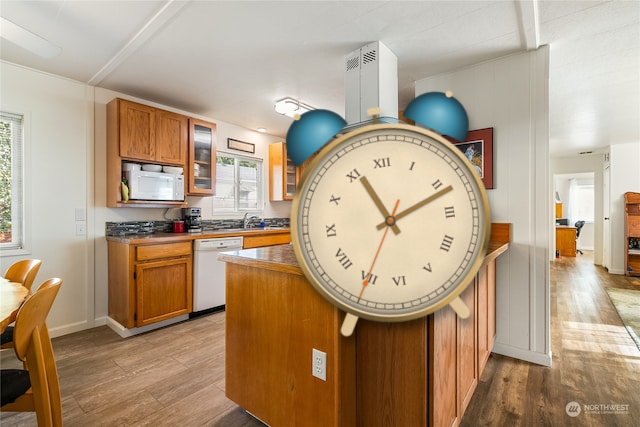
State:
11h11m35s
